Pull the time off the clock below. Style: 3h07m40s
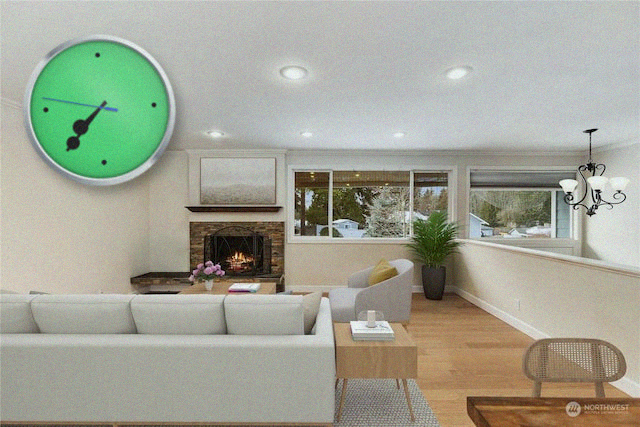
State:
7h36m47s
